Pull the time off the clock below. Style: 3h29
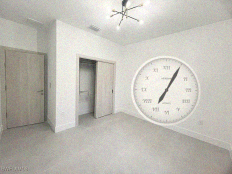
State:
7h05
